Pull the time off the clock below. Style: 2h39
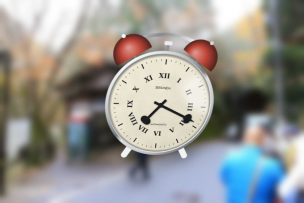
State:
7h19
